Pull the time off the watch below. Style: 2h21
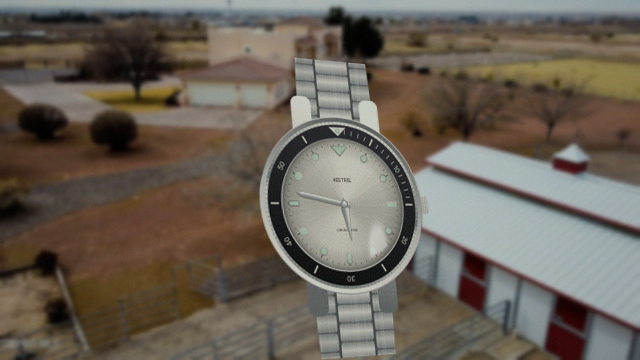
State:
5h47
